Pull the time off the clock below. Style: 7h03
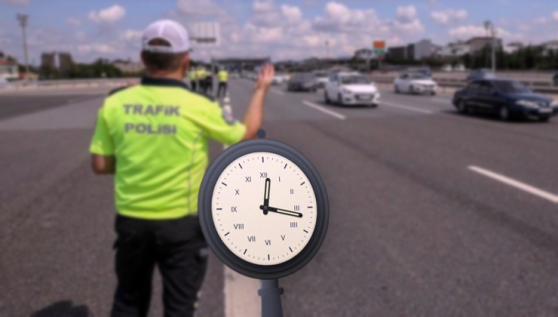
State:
12h17
